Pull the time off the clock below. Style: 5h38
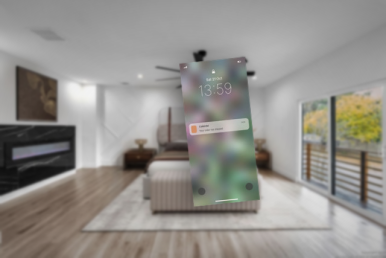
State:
13h59
